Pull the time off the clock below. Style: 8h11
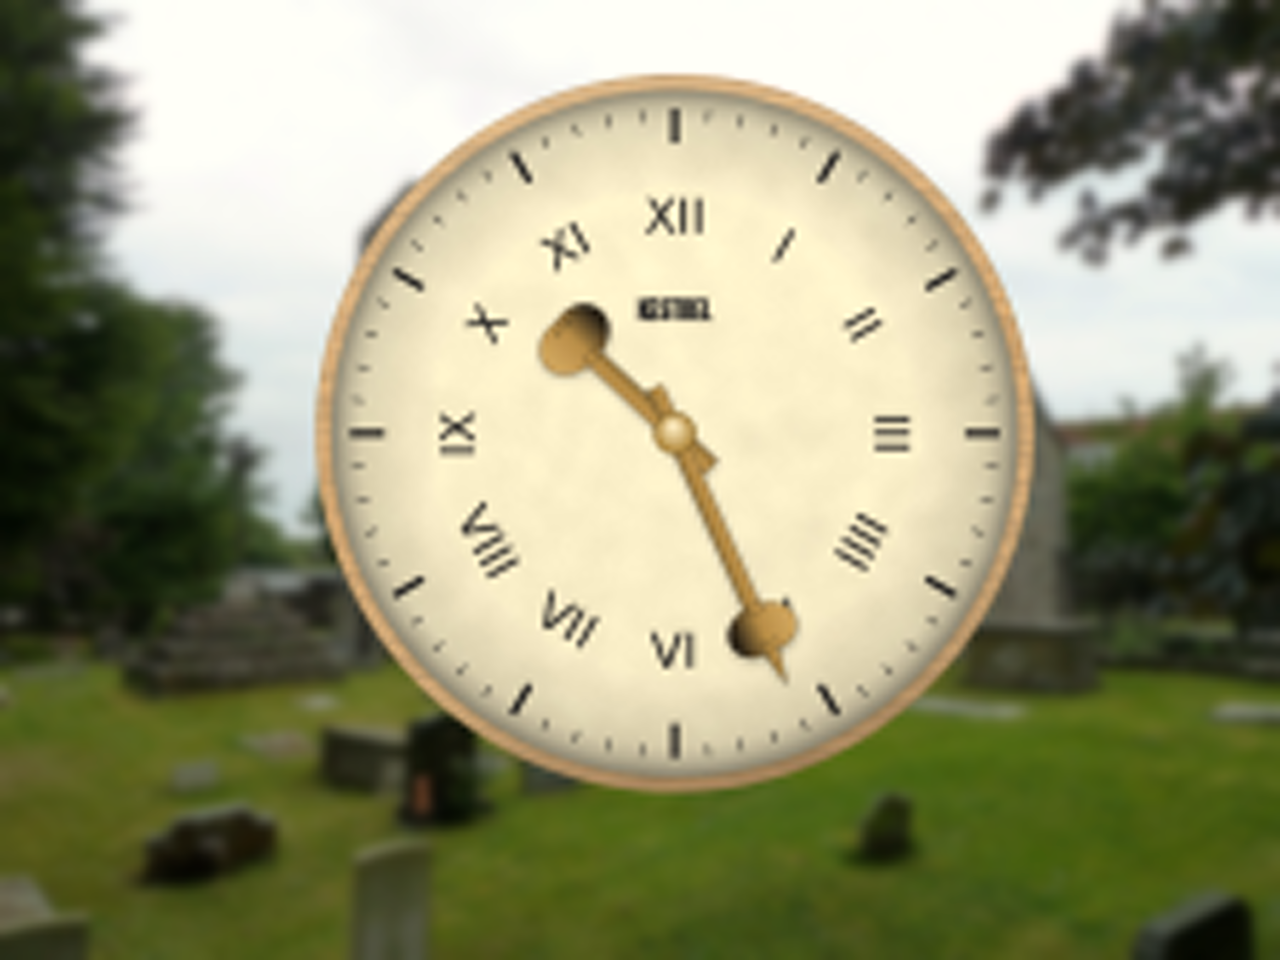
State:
10h26
